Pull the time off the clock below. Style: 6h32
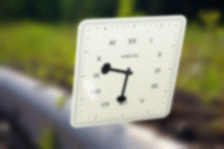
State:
9h31
